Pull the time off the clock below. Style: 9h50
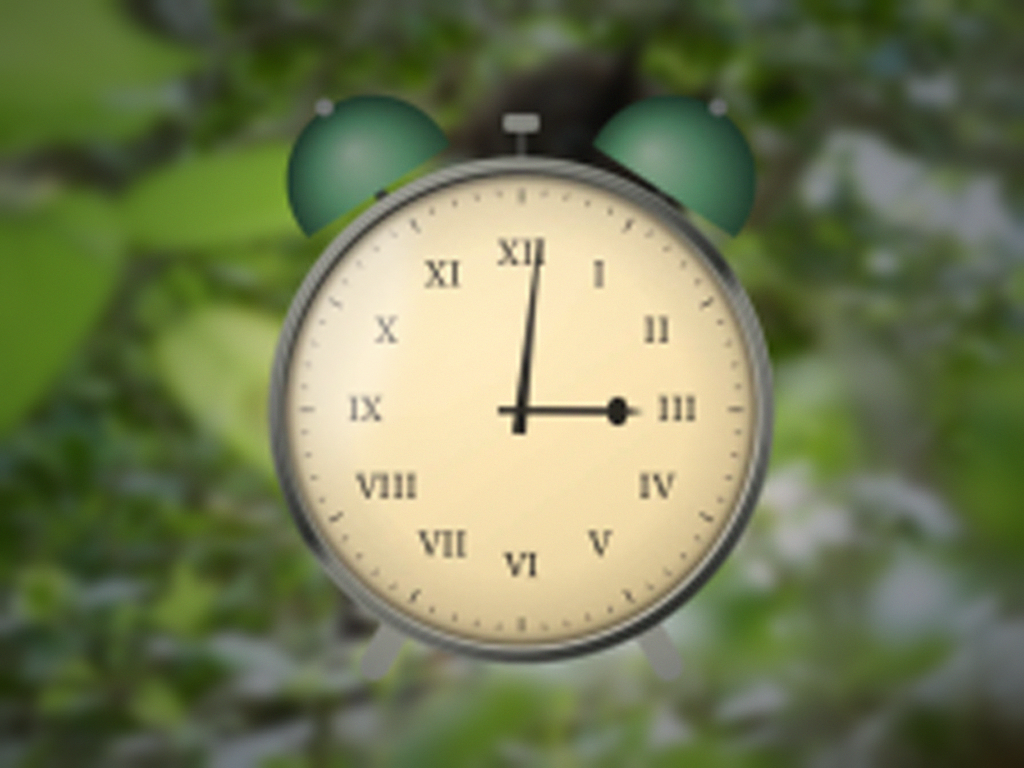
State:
3h01
